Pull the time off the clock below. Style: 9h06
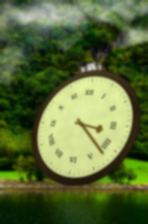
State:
3h22
